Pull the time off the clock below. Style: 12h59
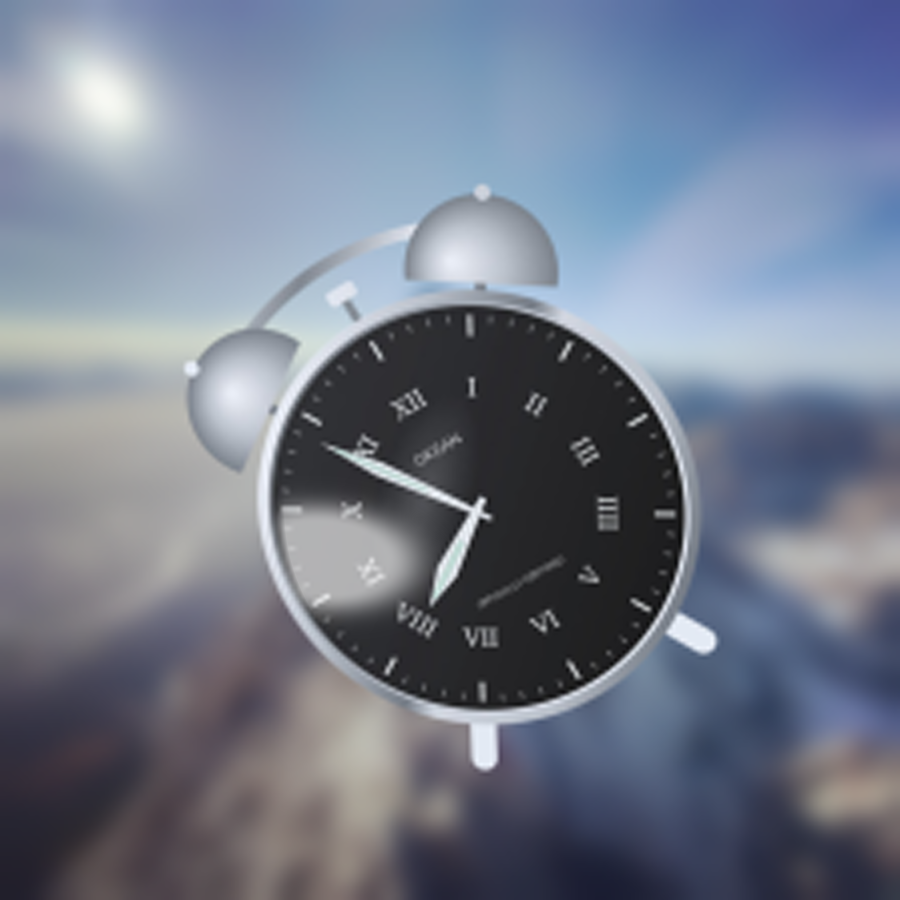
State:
7h54
